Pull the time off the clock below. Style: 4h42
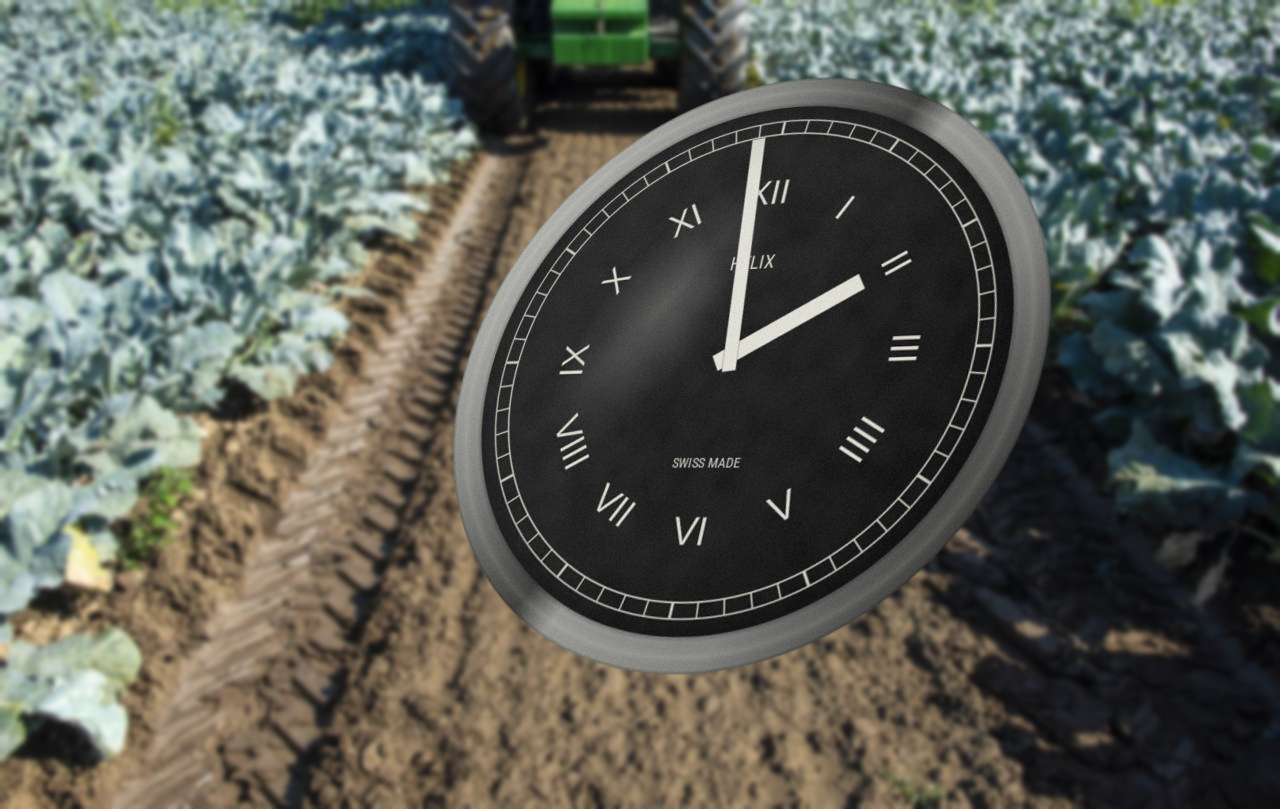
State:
1h59
